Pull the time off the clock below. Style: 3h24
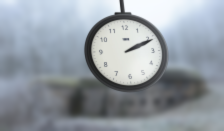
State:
2h11
